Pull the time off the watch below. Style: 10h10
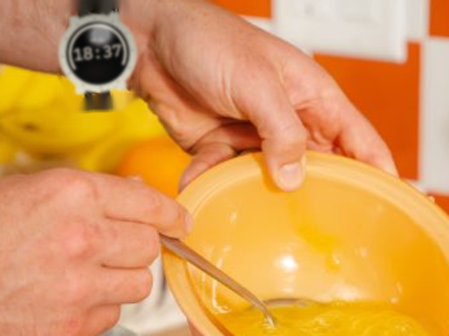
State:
18h37
